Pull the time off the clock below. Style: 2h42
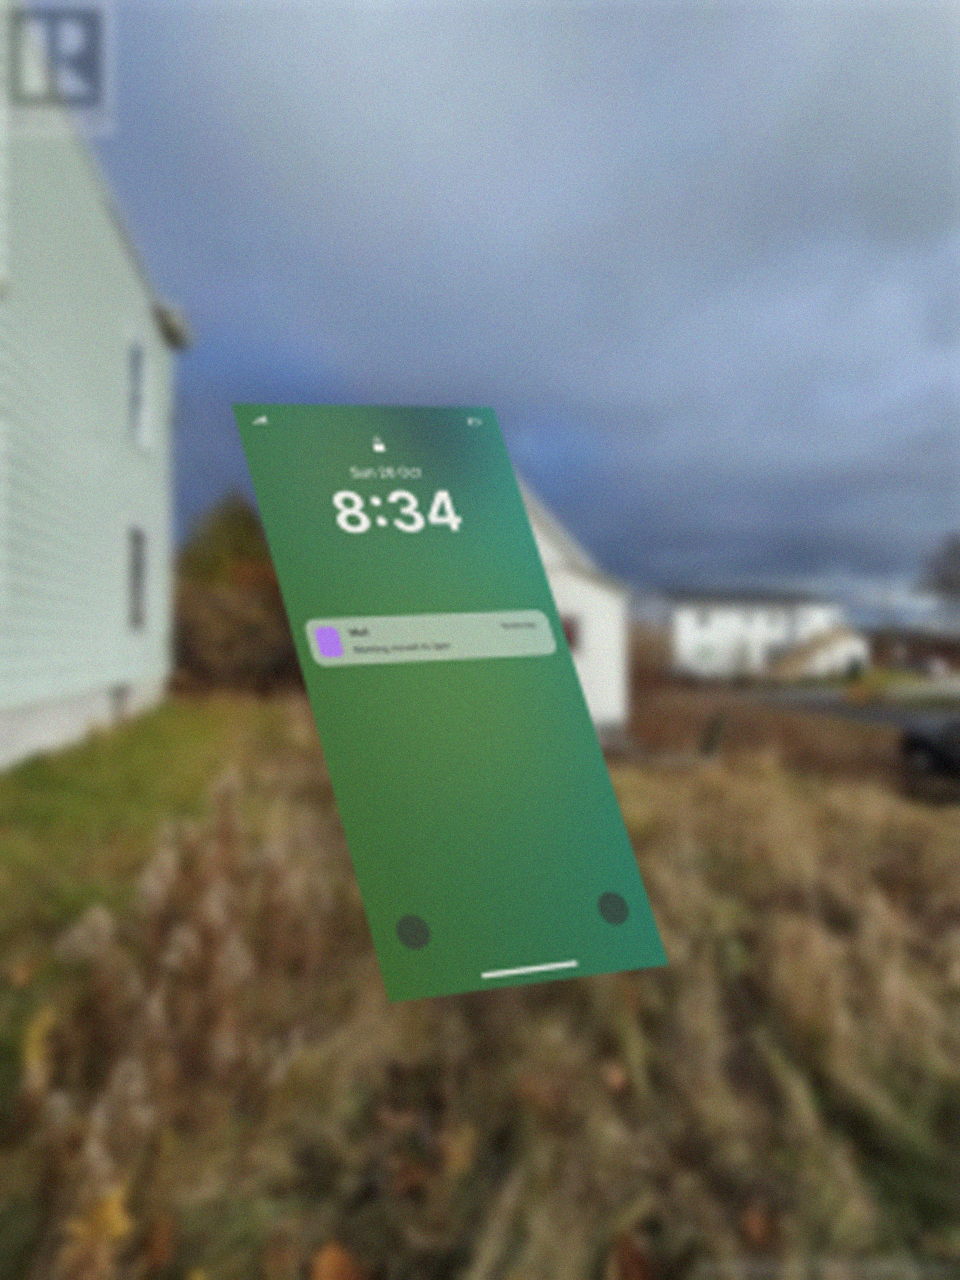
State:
8h34
